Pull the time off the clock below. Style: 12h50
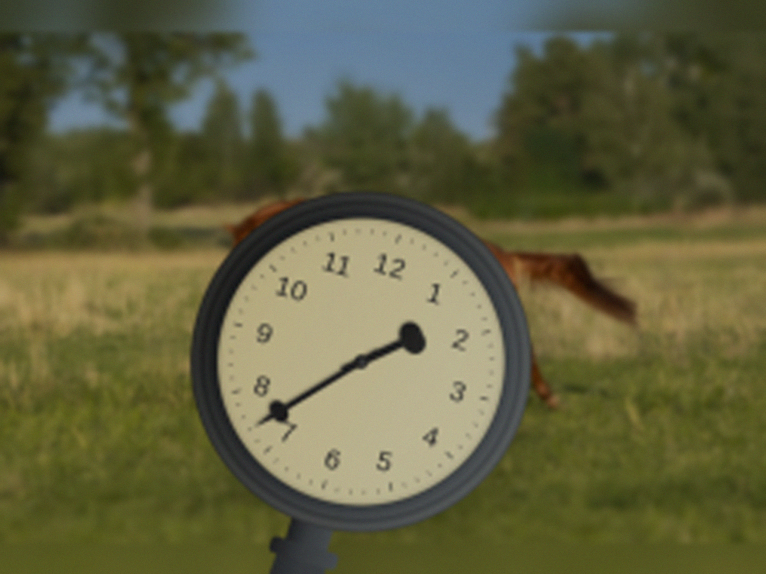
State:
1h37
